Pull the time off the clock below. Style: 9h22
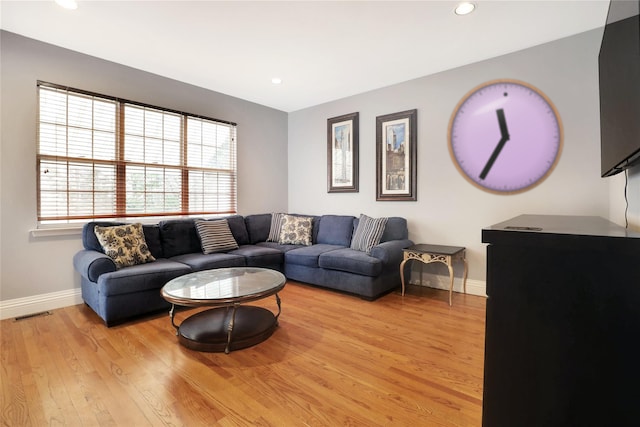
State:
11h35
